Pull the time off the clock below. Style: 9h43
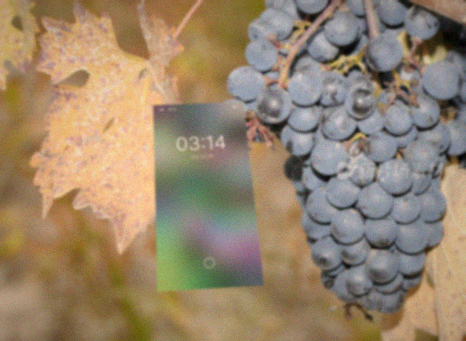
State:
3h14
